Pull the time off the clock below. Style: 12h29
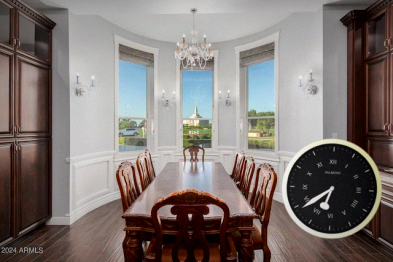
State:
6h39
